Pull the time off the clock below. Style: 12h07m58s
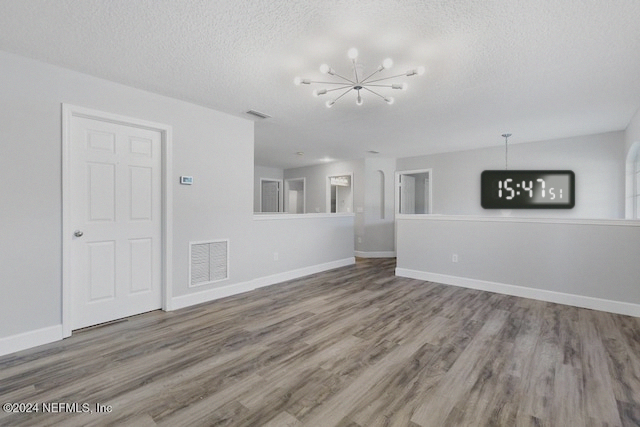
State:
15h47m51s
